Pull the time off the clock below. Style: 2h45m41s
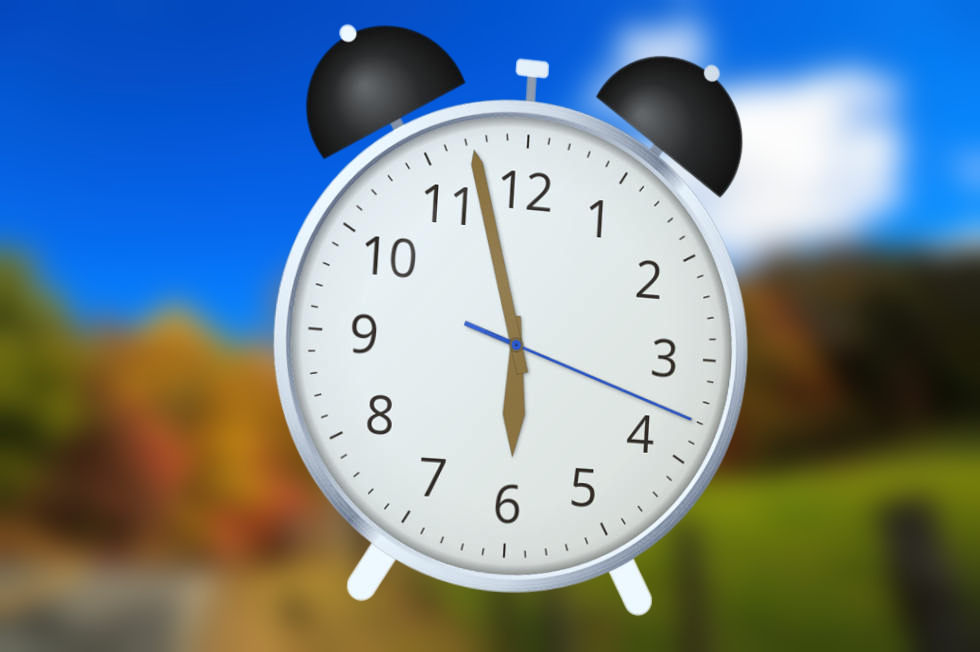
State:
5h57m18s
